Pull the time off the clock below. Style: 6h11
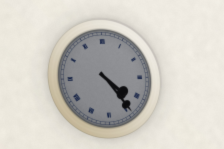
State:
4h24
